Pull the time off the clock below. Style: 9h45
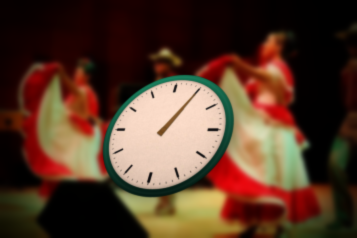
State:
1h05
